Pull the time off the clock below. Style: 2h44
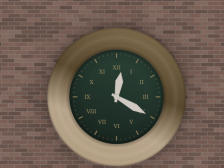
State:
12h20
